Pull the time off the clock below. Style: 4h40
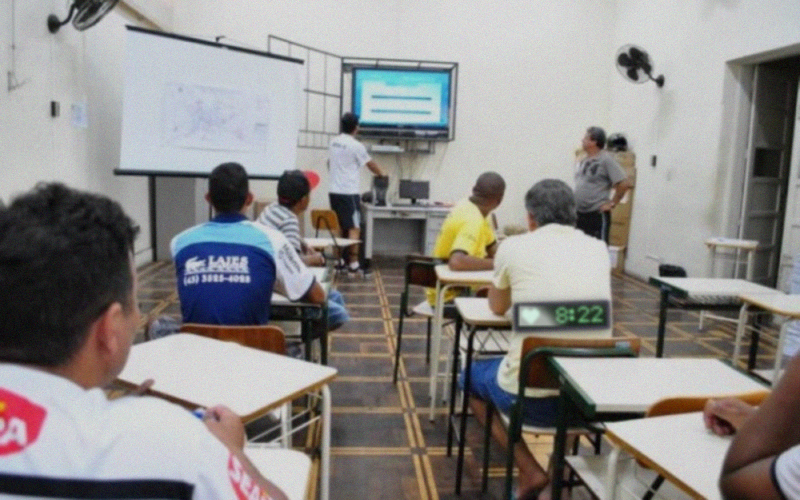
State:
8h22
